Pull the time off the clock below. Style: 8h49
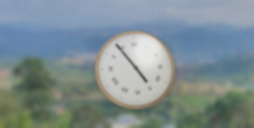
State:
4h54
